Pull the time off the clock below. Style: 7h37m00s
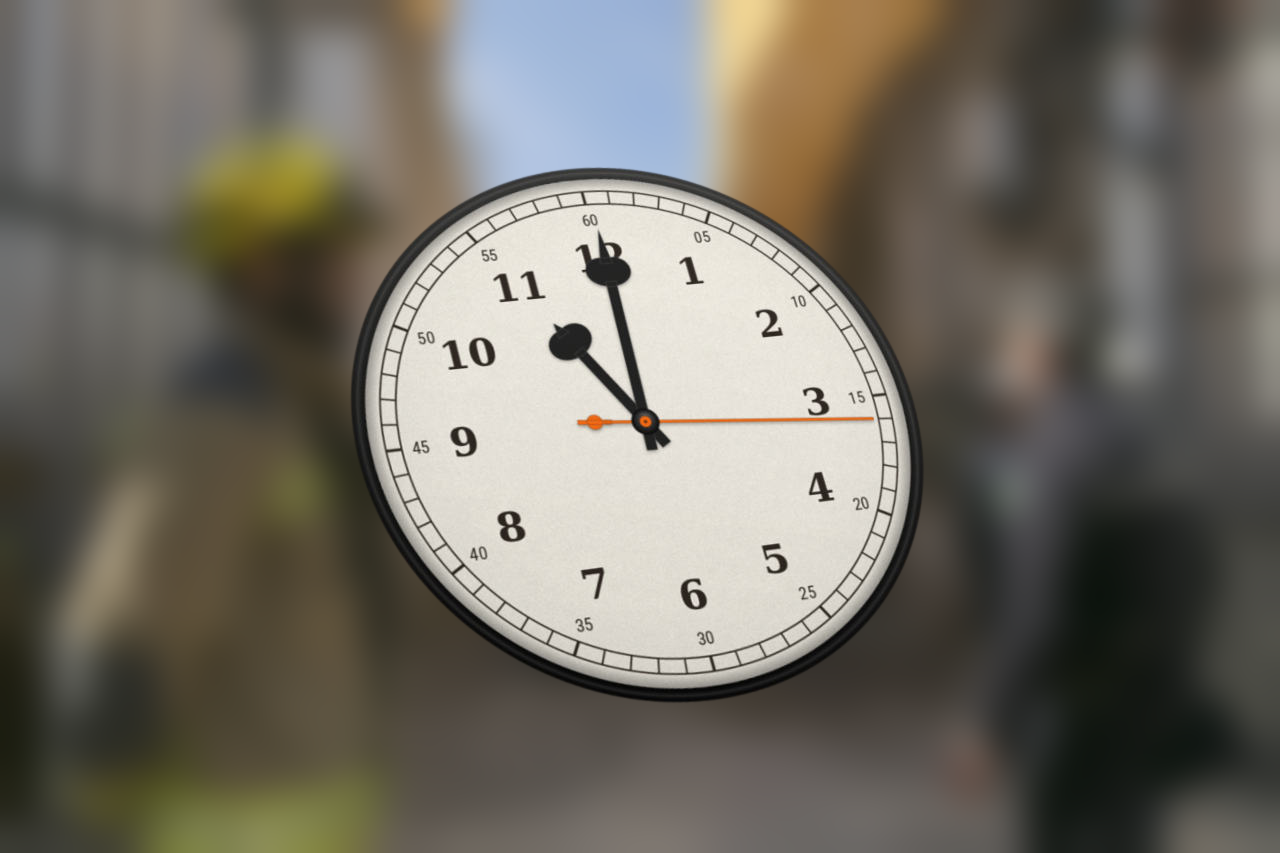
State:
11h00m16s
